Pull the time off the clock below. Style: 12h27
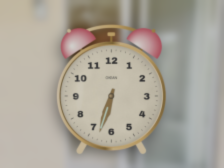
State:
6h33
